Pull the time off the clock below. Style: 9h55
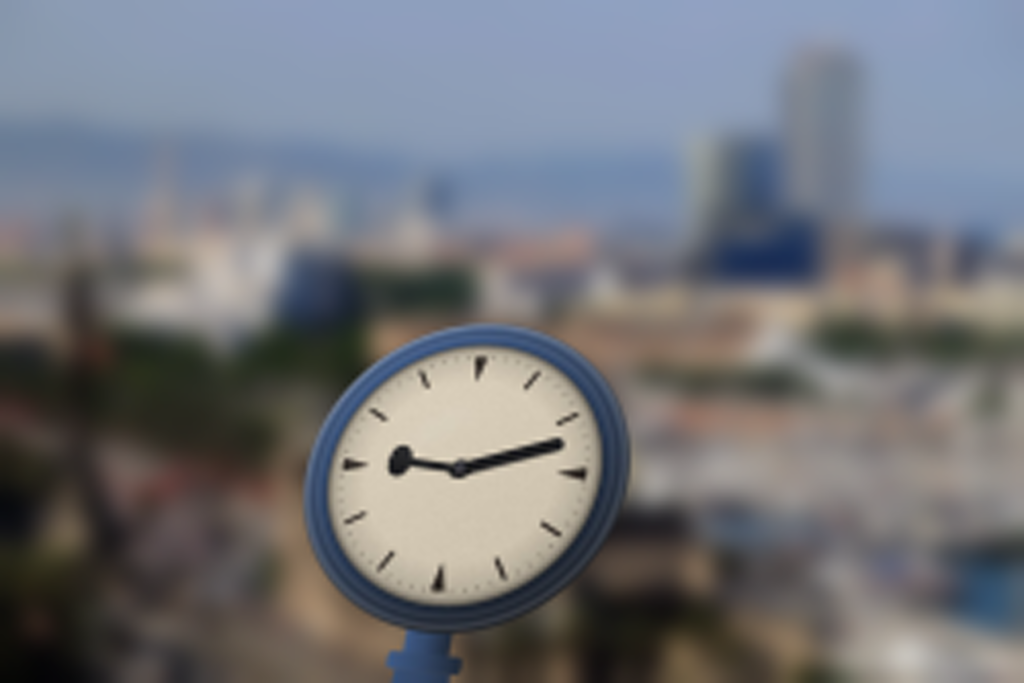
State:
9h12
